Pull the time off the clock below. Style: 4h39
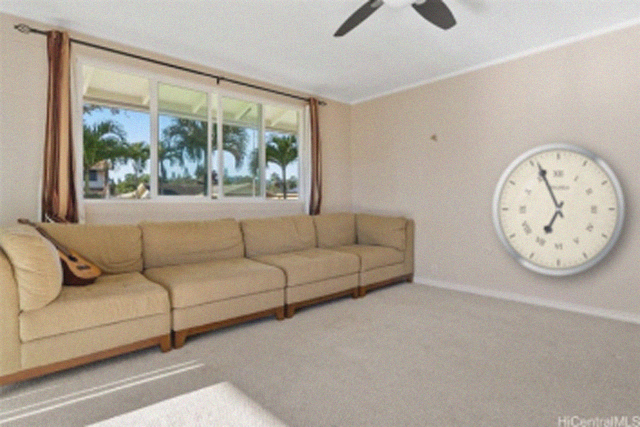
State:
6h56
